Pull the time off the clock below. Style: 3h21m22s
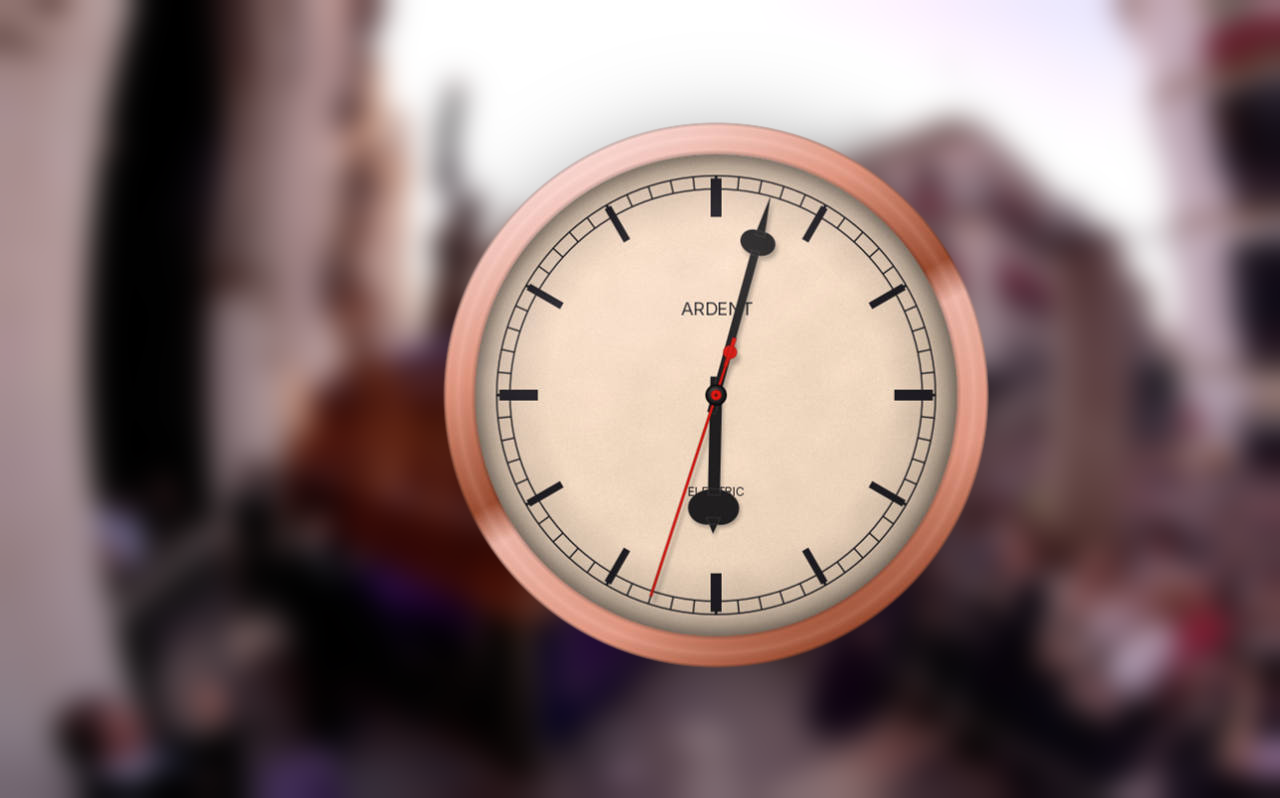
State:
6h02m33s
